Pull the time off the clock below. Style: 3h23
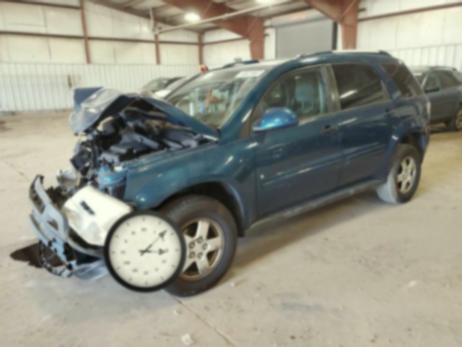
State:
3h08
